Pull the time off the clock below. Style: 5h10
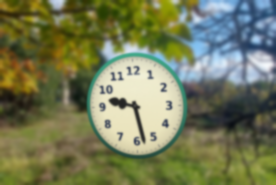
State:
9h28
